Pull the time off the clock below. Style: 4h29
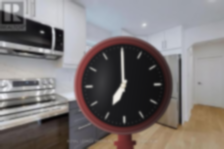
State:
7h00
